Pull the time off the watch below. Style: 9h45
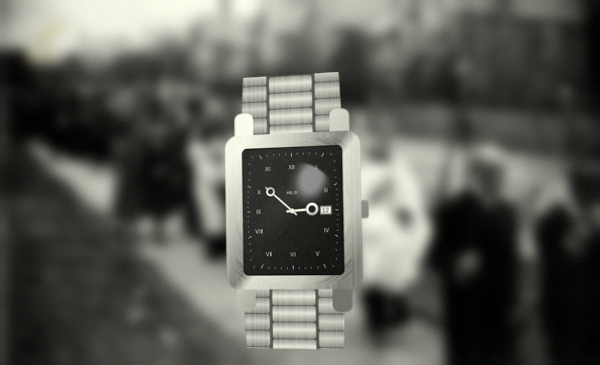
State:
2h52
